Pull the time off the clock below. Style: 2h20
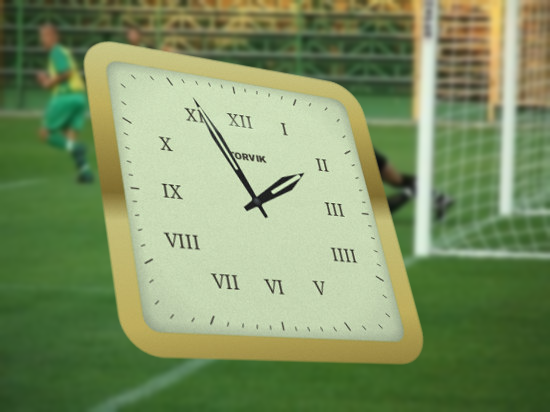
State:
1h56
